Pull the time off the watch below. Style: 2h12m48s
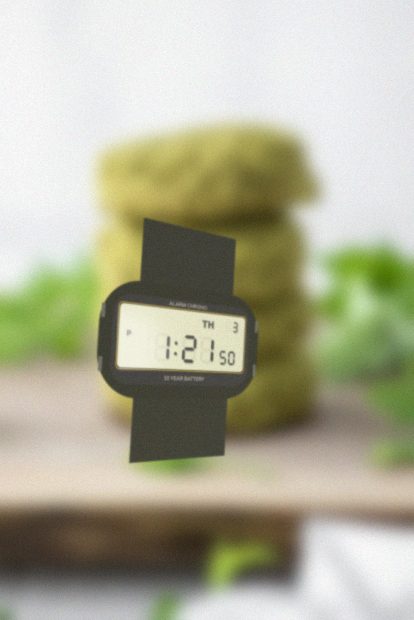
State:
1h21m50s
